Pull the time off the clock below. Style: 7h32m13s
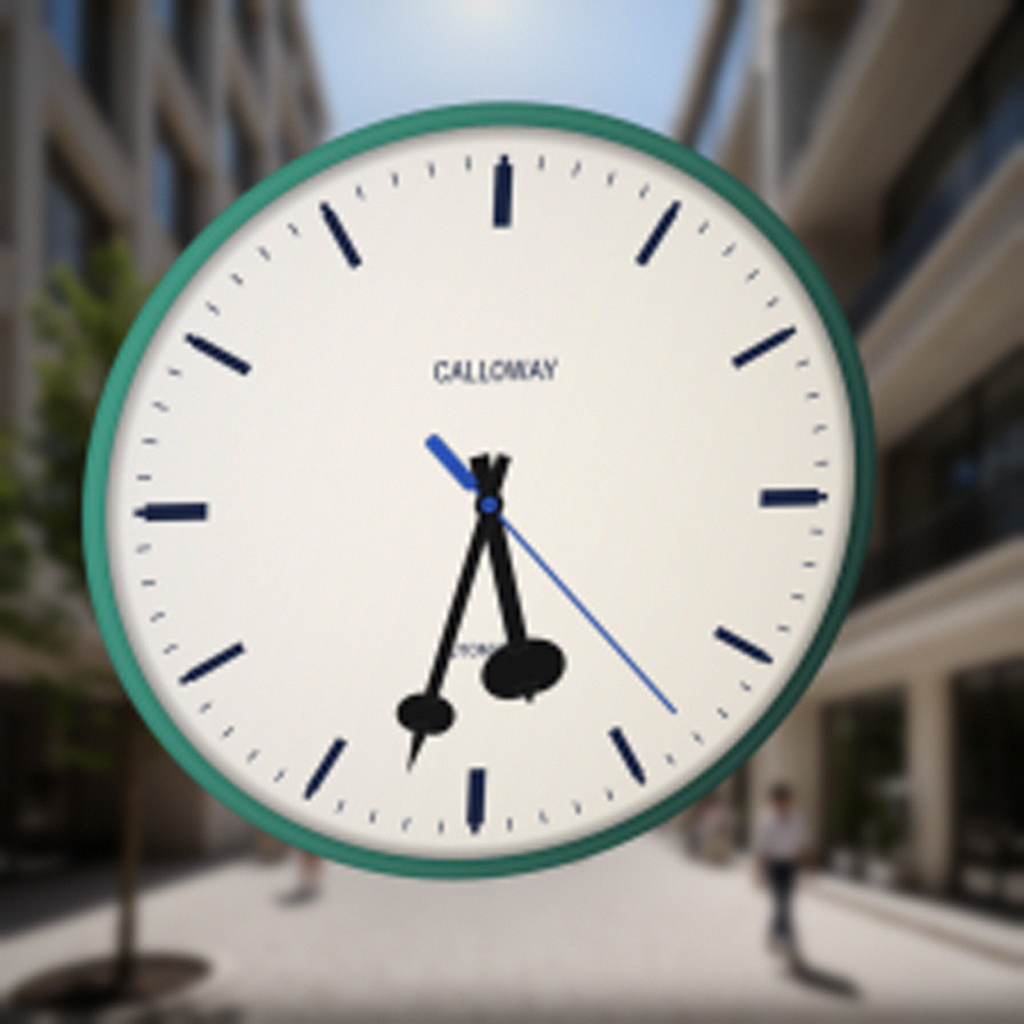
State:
5h32m23s
